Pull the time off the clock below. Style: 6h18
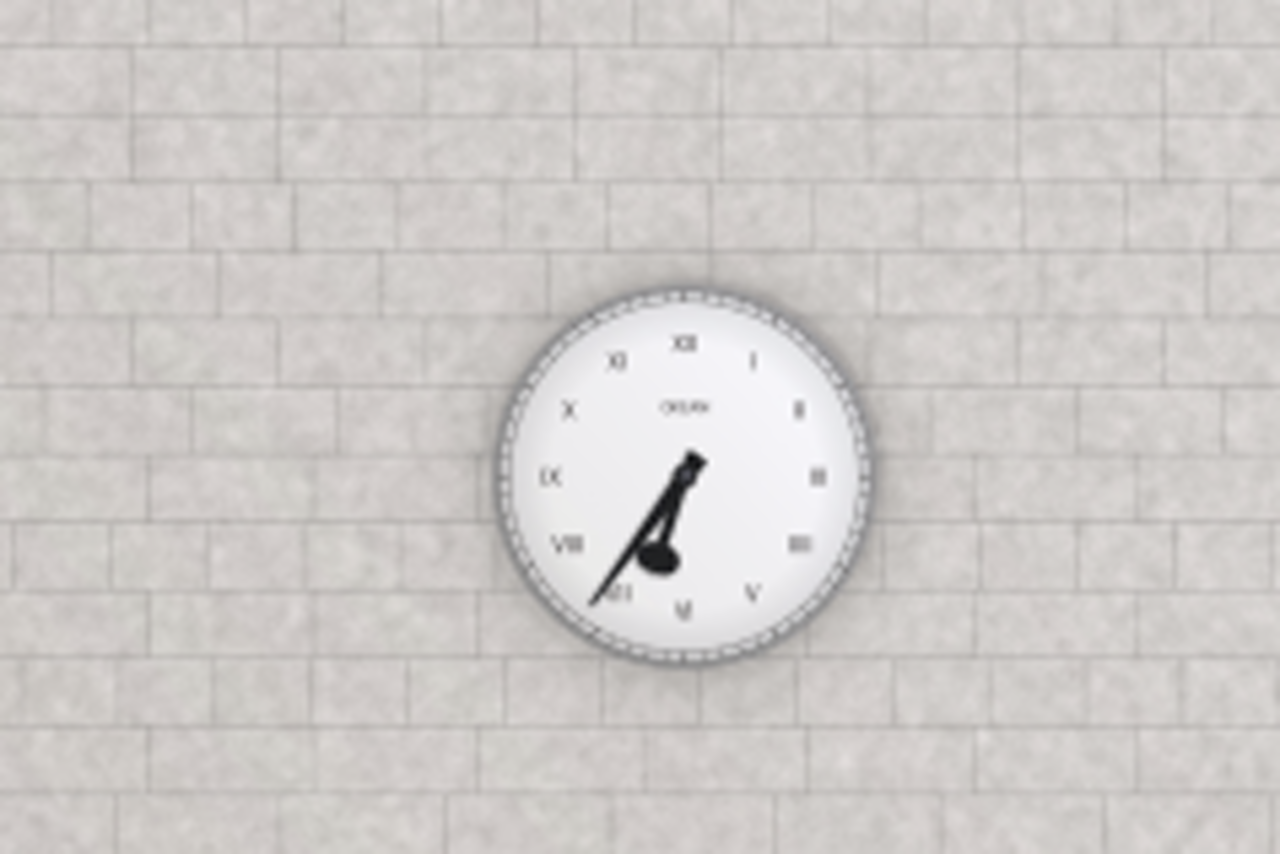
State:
6h36
